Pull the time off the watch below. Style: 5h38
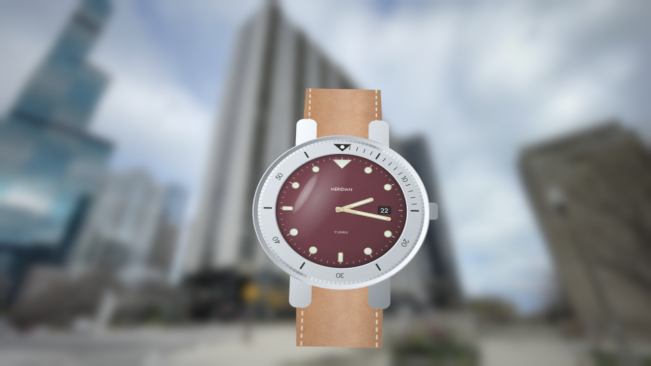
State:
2h17
